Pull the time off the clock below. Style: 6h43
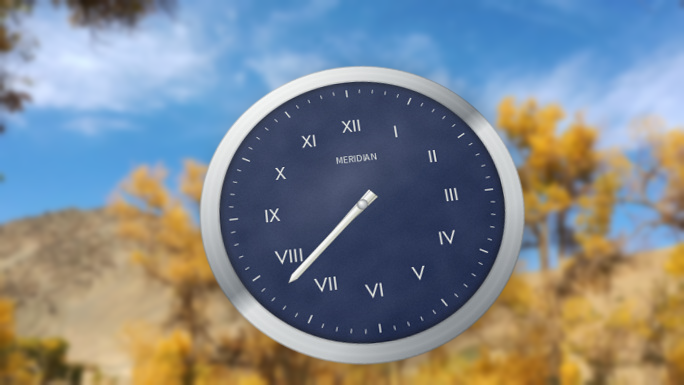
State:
7h38
